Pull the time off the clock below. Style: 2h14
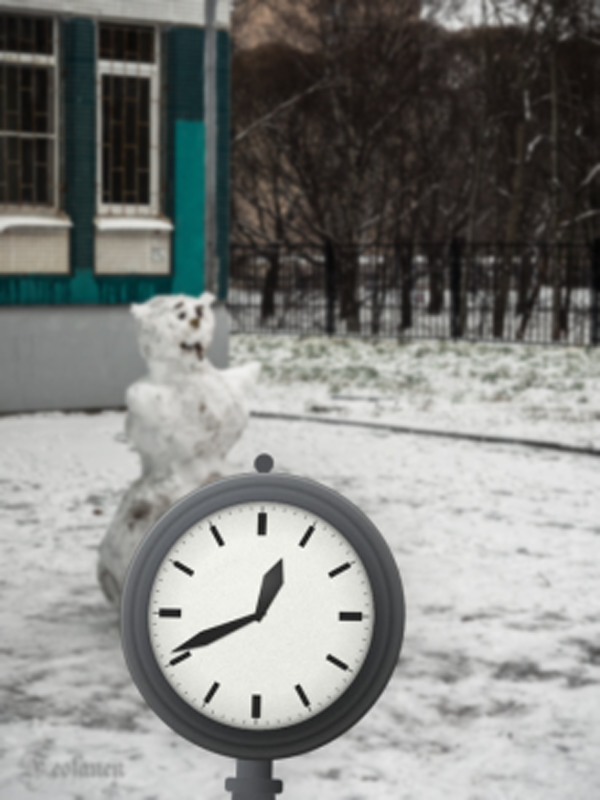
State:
12h41
